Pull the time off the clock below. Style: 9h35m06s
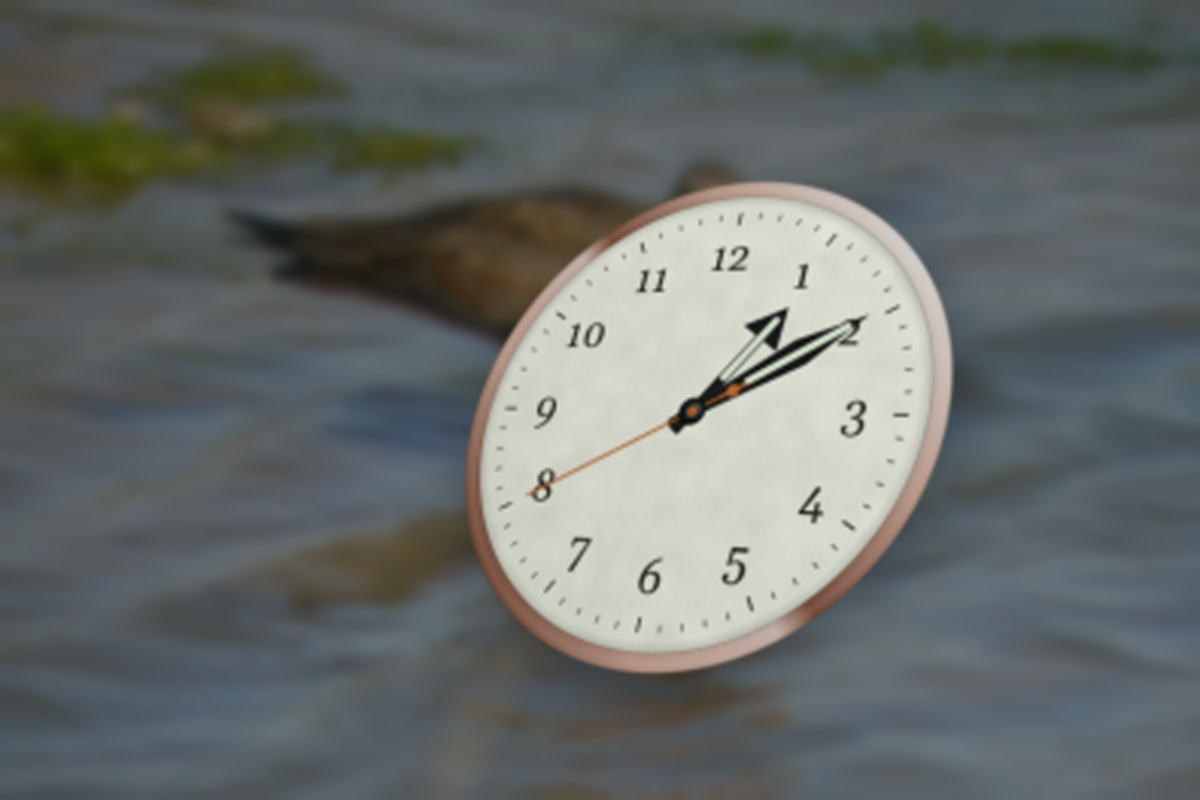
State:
1h09m40s
